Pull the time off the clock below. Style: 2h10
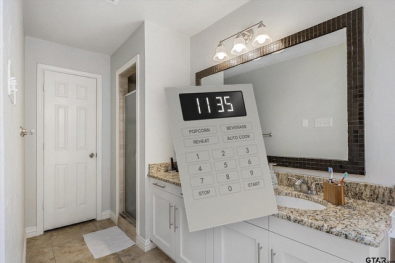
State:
11h35
